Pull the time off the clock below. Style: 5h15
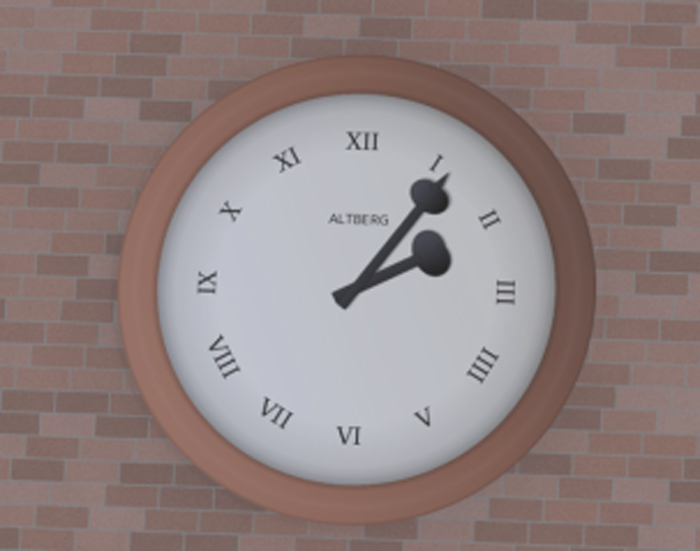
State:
2h06
